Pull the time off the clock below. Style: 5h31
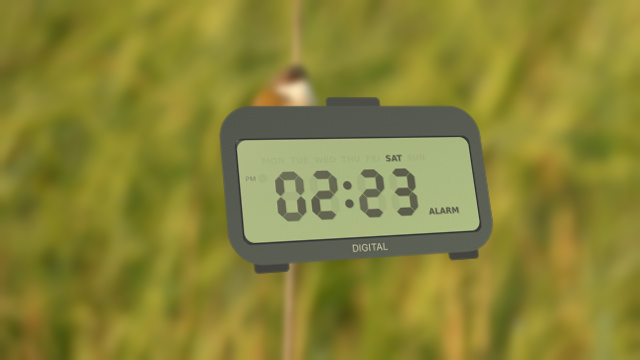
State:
2h23
